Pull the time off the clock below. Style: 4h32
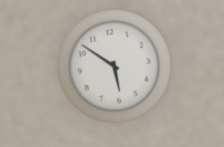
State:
5h52
